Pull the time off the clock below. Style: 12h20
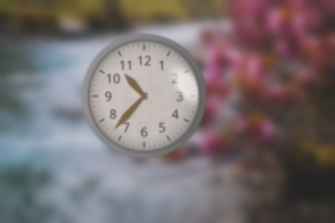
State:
10h37
